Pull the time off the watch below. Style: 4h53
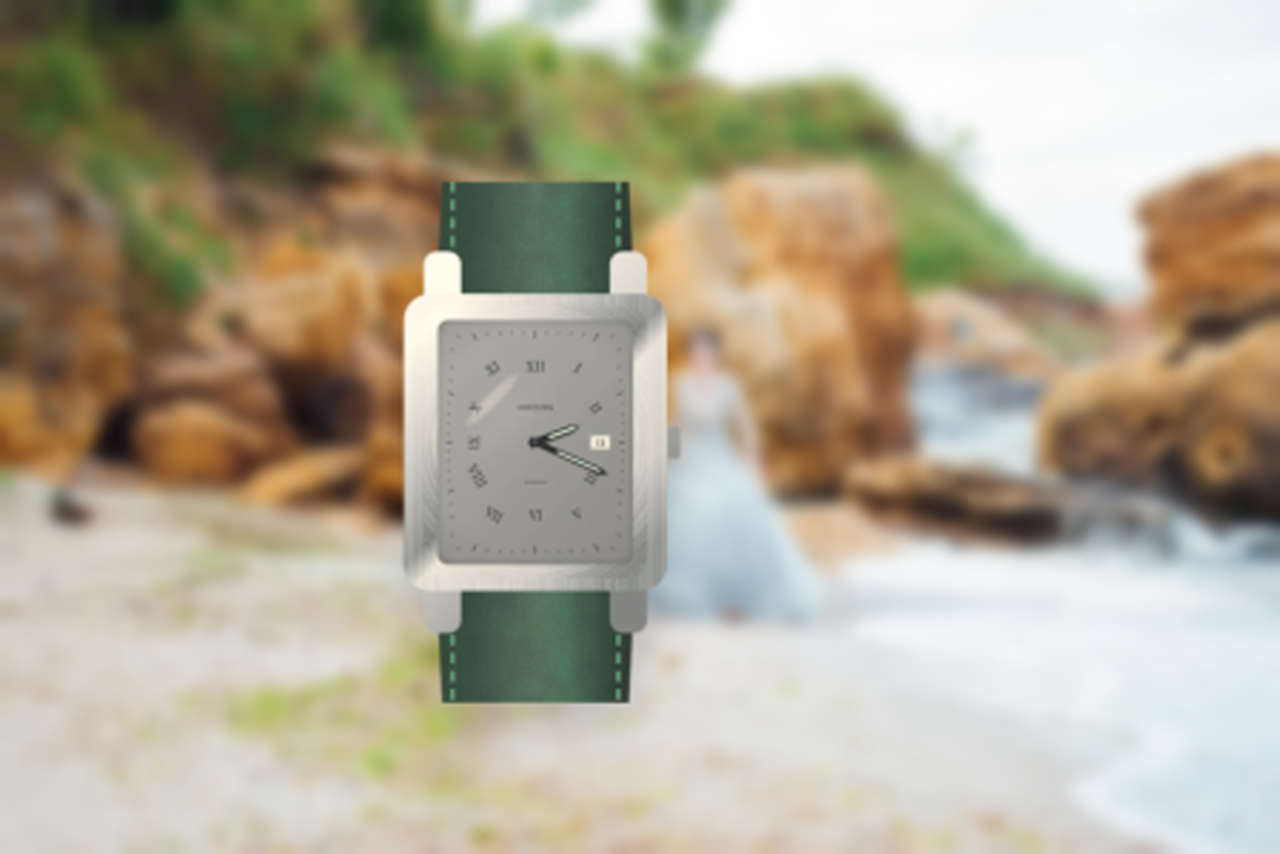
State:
2h19
